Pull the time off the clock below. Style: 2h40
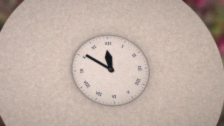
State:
11h51
